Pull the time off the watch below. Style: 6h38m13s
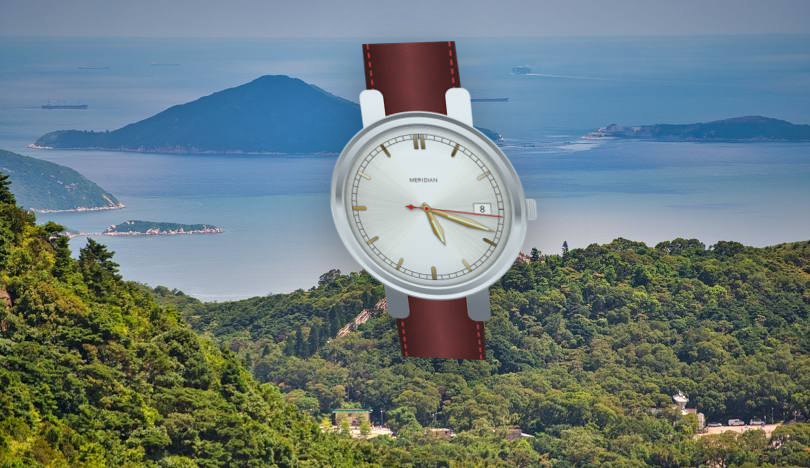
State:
5h18m16s
